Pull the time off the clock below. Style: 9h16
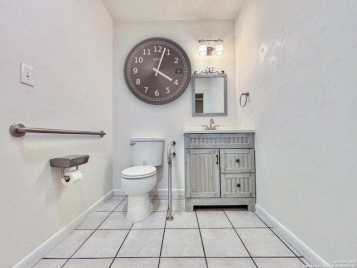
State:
4h03
